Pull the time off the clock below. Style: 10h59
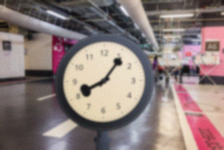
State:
8h06
